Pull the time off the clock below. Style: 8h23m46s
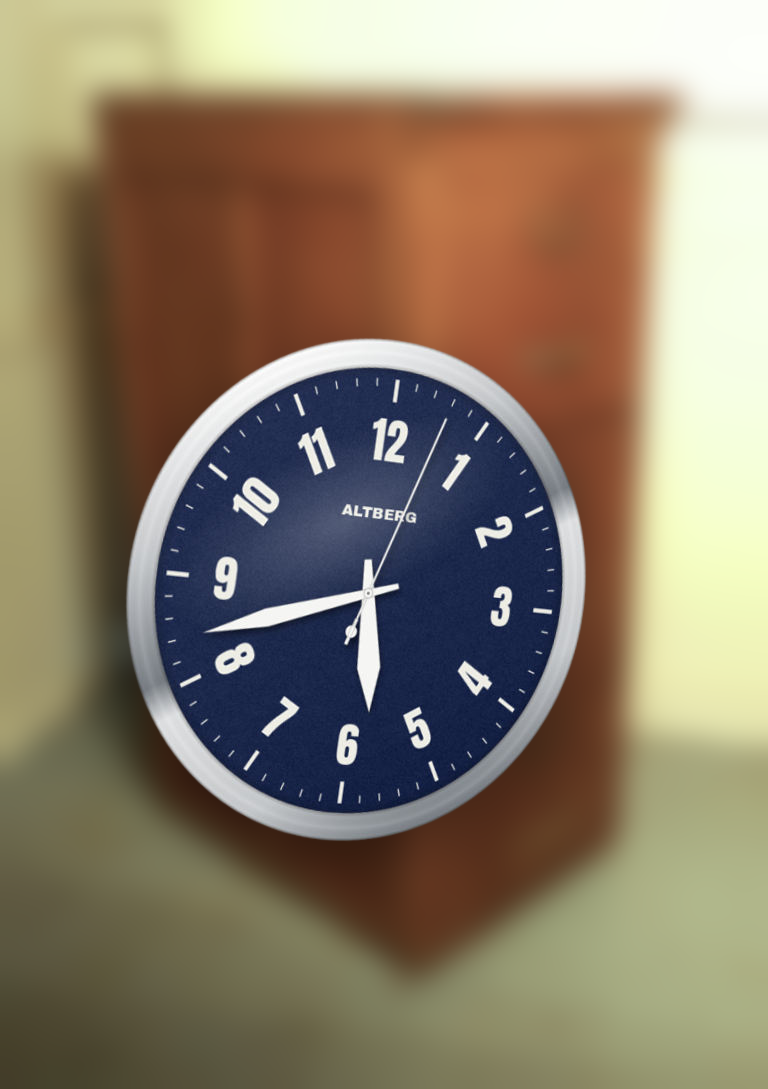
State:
5h42m03s
